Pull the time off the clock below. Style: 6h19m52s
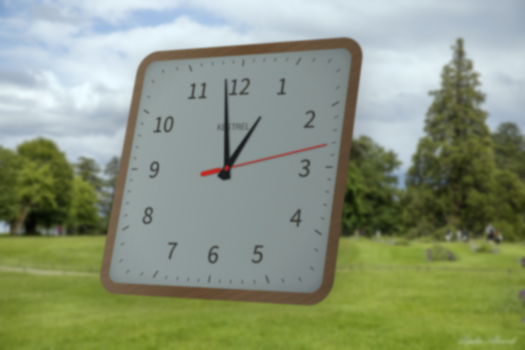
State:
12h58m13s
